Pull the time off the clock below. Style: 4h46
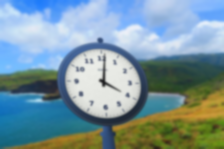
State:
4h01
